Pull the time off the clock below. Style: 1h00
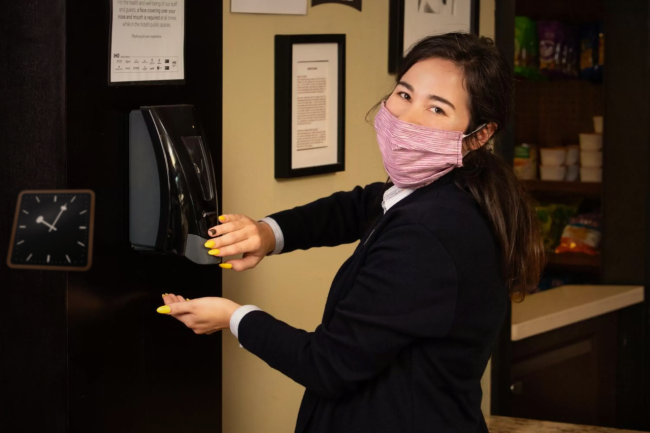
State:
10h04
